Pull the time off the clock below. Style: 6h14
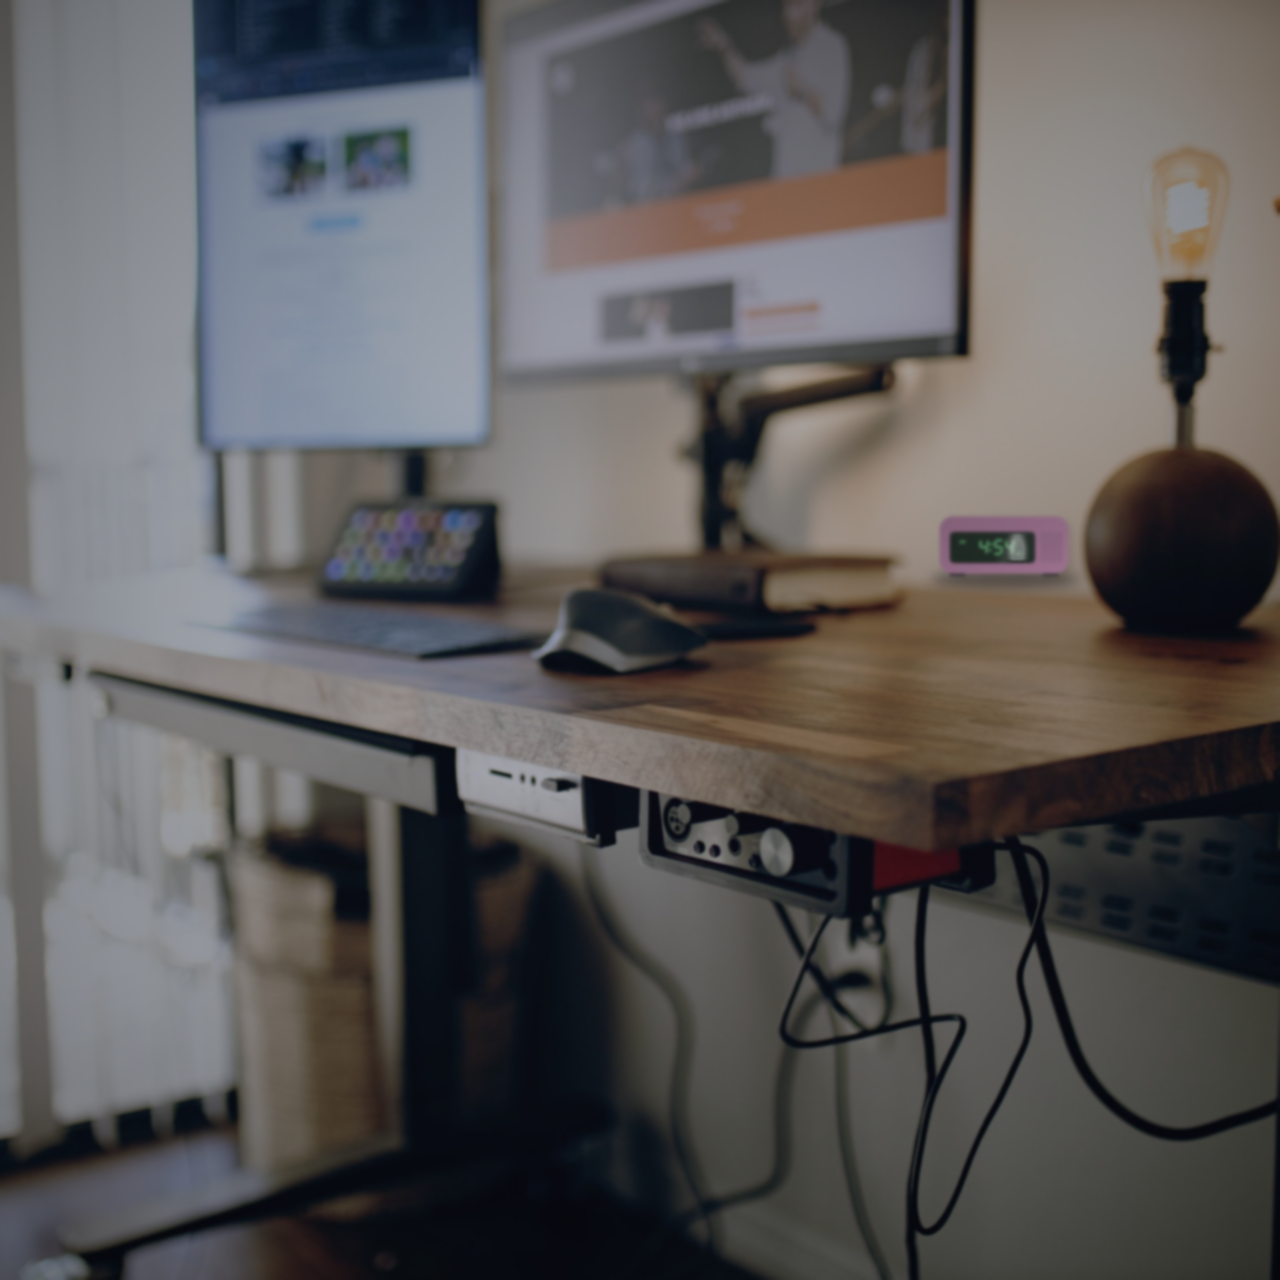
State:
4h54
